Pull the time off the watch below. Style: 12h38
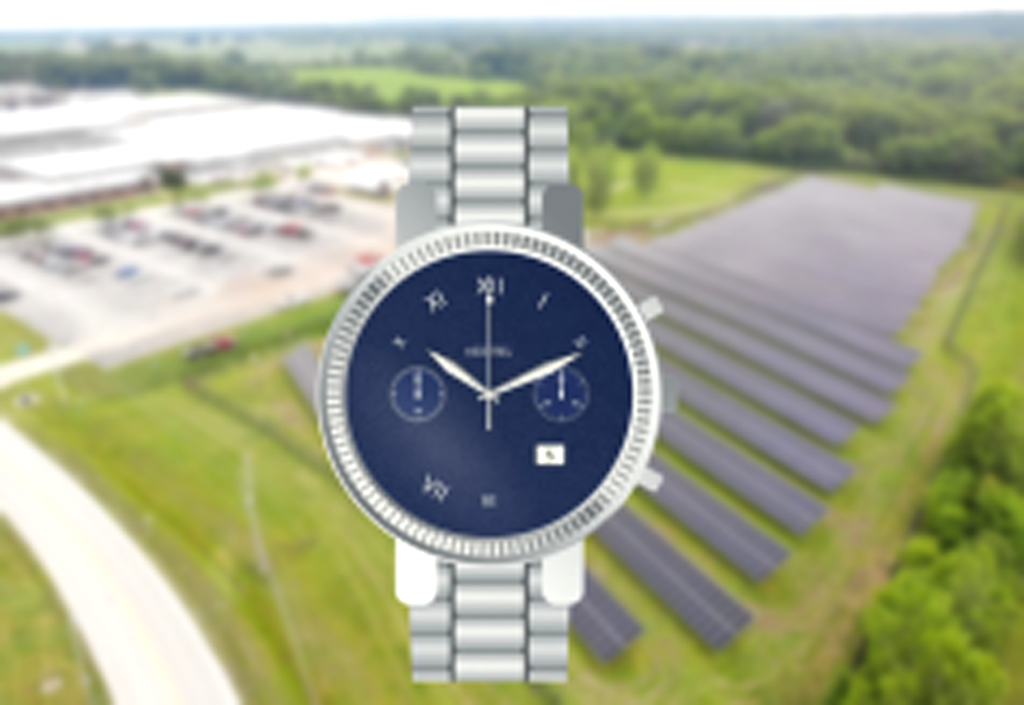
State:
10h11
